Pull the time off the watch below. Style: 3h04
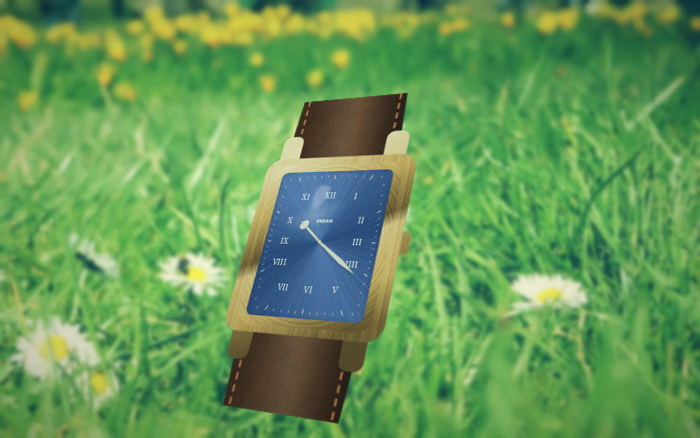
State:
10h21
